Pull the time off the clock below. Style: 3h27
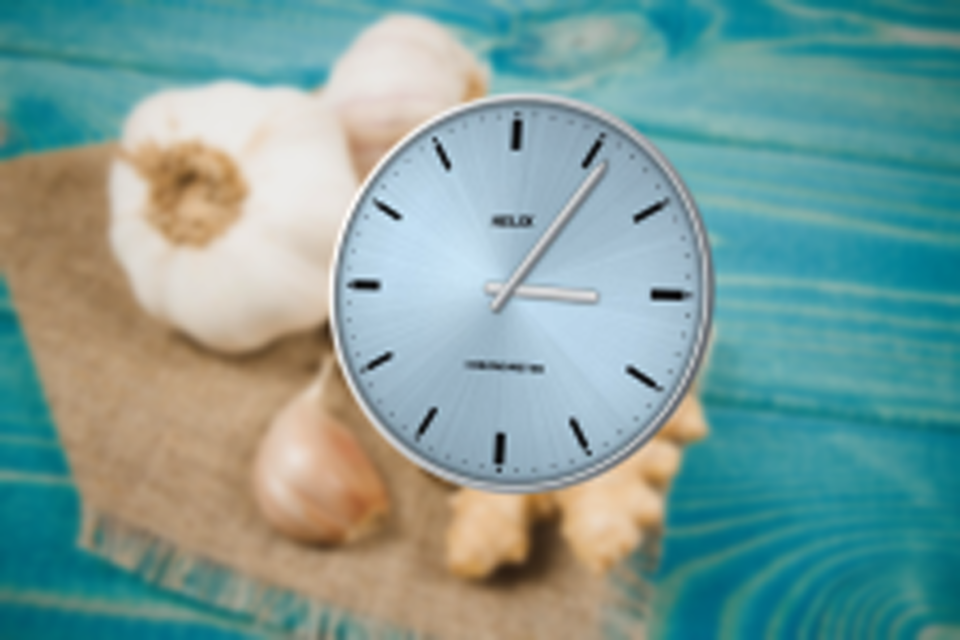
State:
3h06
